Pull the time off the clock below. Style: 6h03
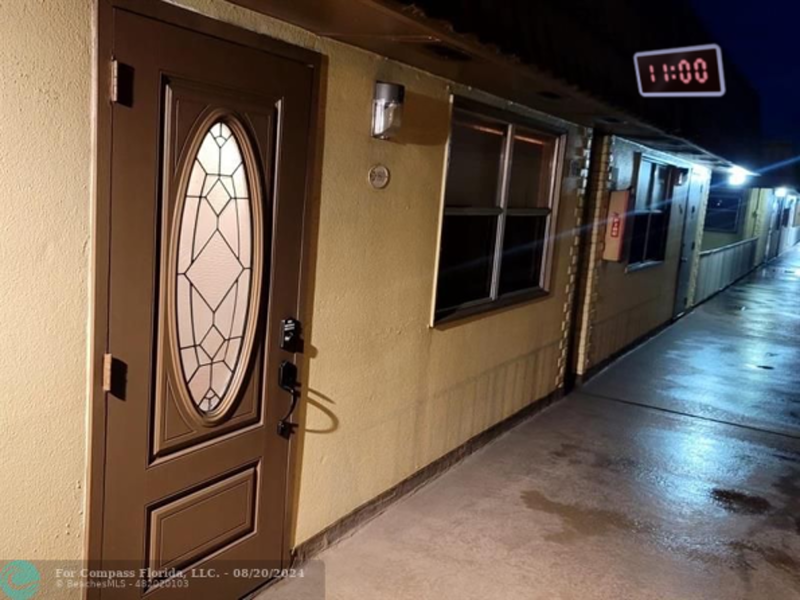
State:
11h00
